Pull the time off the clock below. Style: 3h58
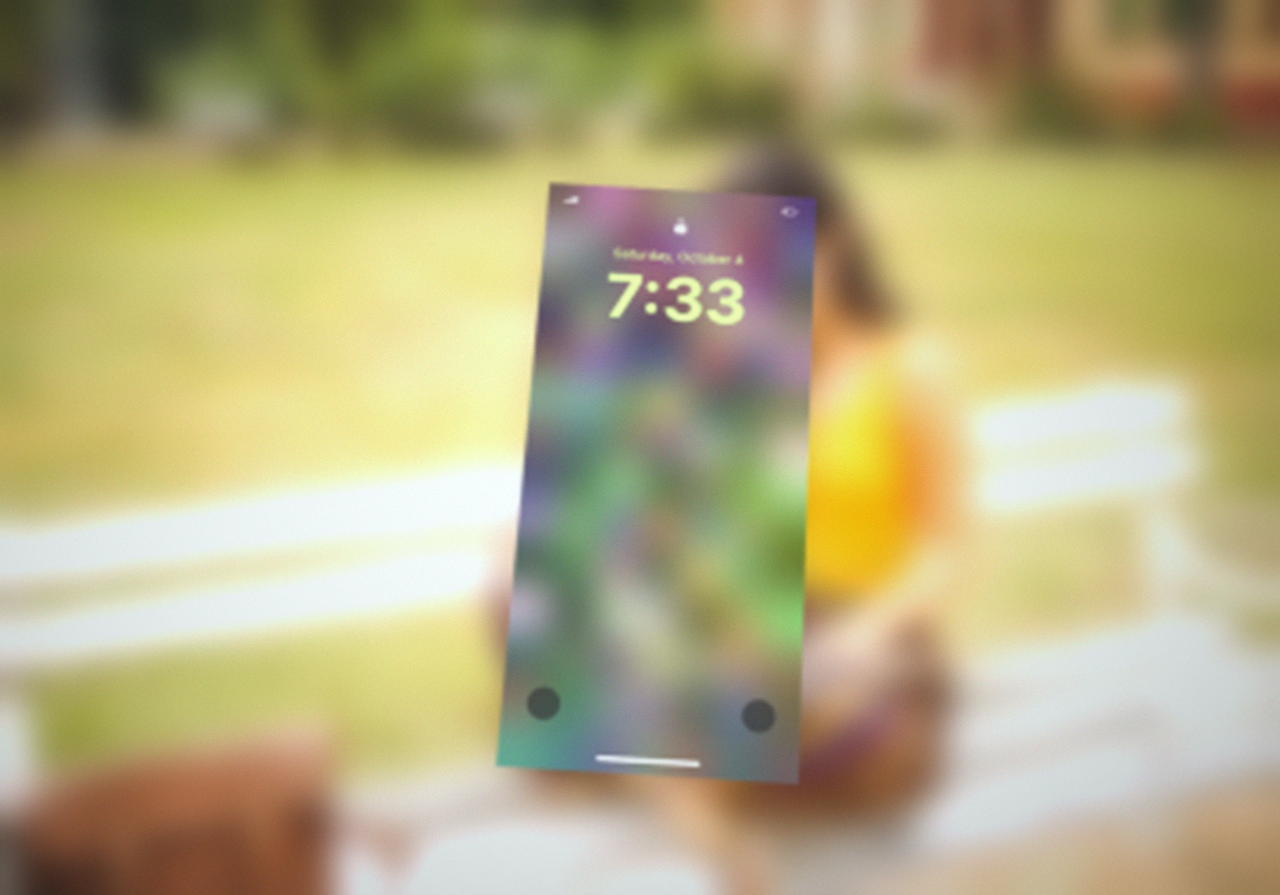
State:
7h33
